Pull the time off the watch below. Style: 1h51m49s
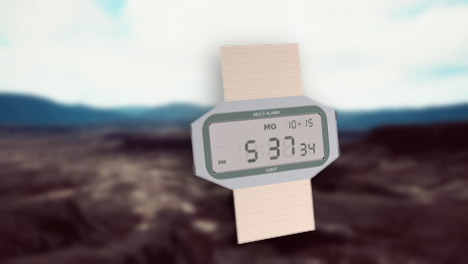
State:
5h37m34s
